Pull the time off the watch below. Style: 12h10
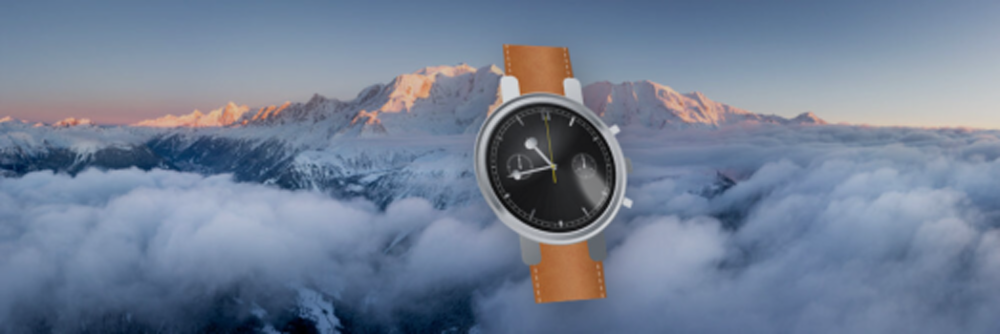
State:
10h43
